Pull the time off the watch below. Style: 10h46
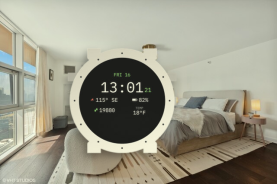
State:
13h01
